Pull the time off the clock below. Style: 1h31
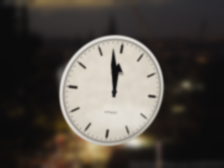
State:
11h58
